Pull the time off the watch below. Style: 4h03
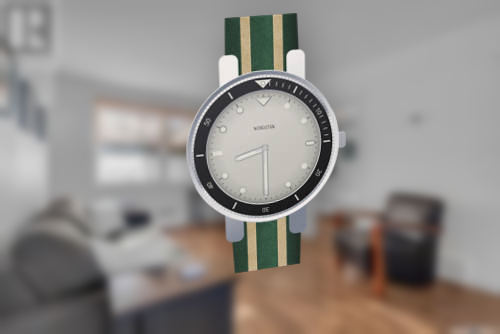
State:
8h30
